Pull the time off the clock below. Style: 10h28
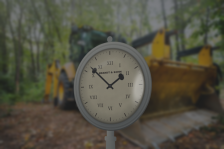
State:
1h52
